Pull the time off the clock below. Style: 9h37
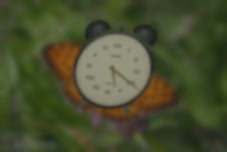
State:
5h20
